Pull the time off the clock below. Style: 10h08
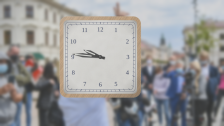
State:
9h46
